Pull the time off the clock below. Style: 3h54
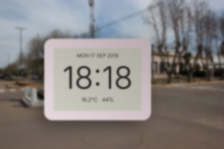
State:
18h18
